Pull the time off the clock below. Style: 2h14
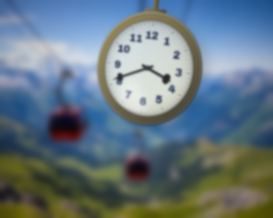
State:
3h41
